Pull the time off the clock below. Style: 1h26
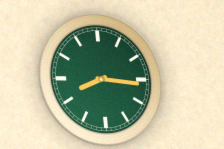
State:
8h16
